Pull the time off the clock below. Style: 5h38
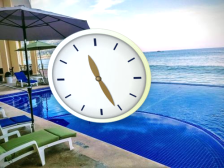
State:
11h26
